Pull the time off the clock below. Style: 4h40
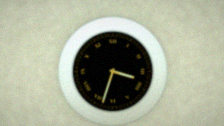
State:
3h33
